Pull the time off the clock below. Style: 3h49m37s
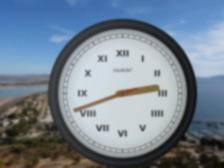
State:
2h41m42s
